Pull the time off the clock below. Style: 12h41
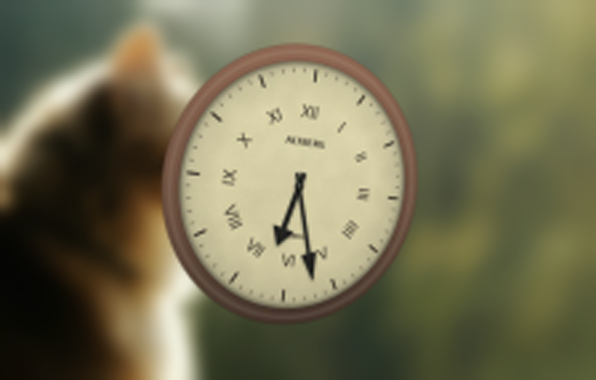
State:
6h27
